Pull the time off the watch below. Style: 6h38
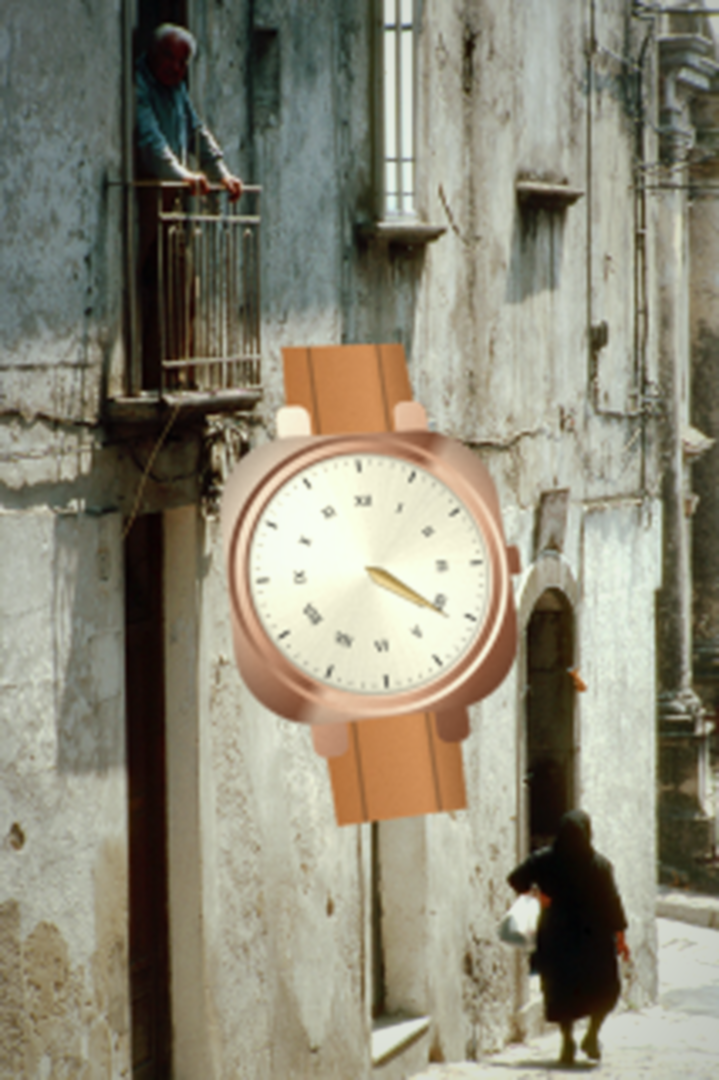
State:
4h21
